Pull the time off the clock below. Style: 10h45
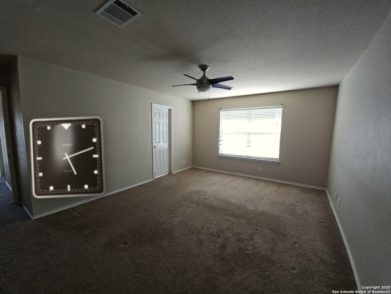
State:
5h12
